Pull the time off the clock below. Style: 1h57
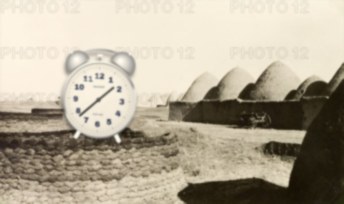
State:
1h38
